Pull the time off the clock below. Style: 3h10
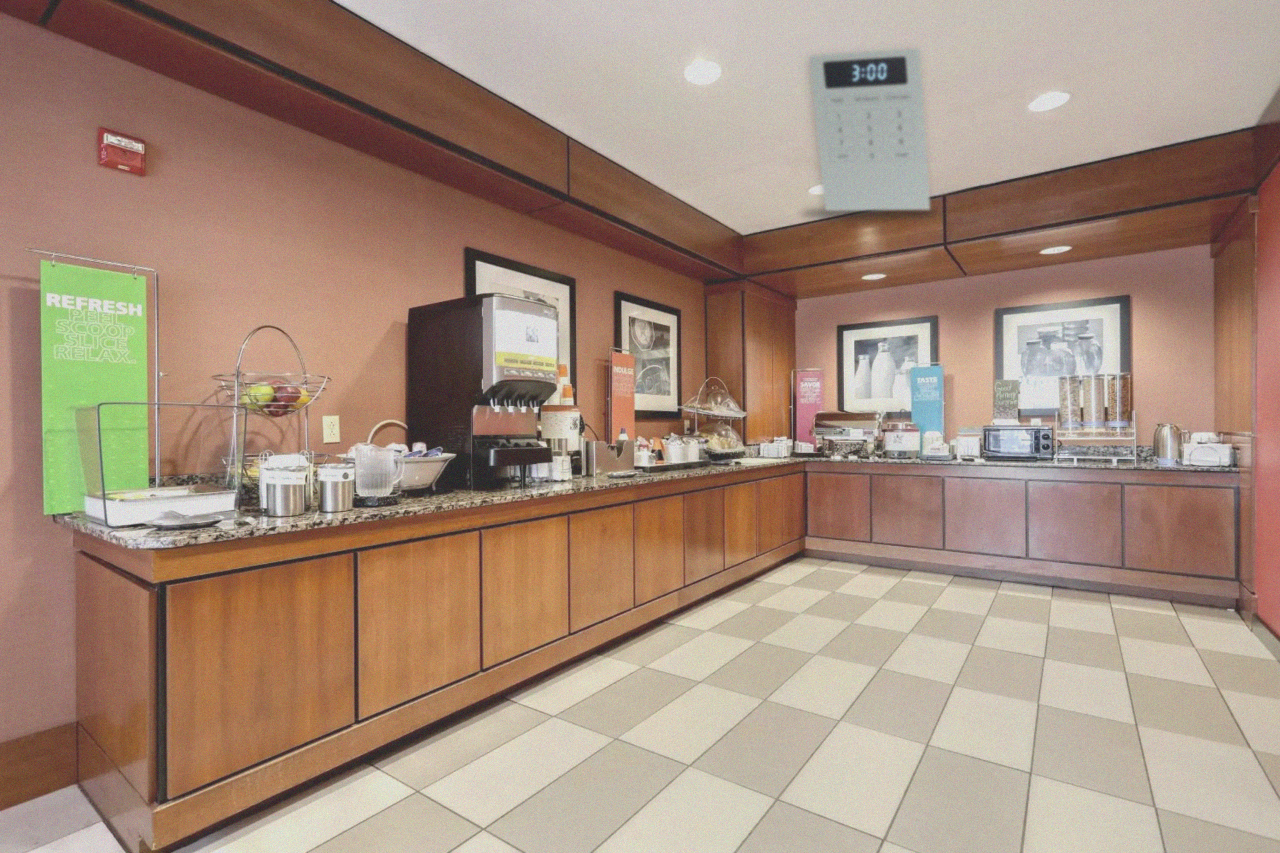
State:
3h00
